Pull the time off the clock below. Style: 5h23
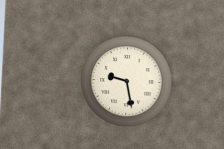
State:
9h28
